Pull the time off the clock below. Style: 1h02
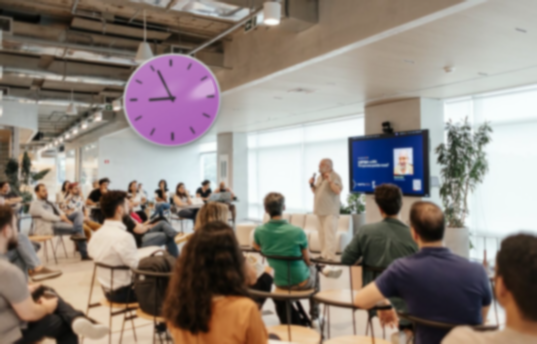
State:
8h56
